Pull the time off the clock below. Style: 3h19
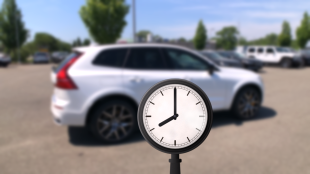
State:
8h00
